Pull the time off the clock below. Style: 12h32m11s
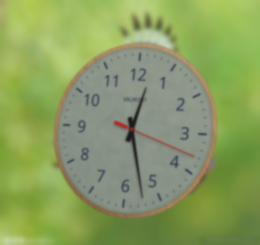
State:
12h27m18s
